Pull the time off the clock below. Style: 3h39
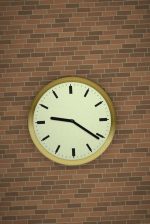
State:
9h21
